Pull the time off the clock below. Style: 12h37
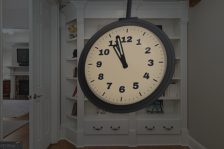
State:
10h57
